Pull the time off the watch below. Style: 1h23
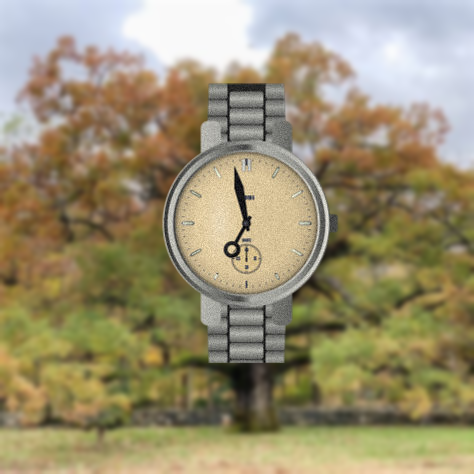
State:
6h58
